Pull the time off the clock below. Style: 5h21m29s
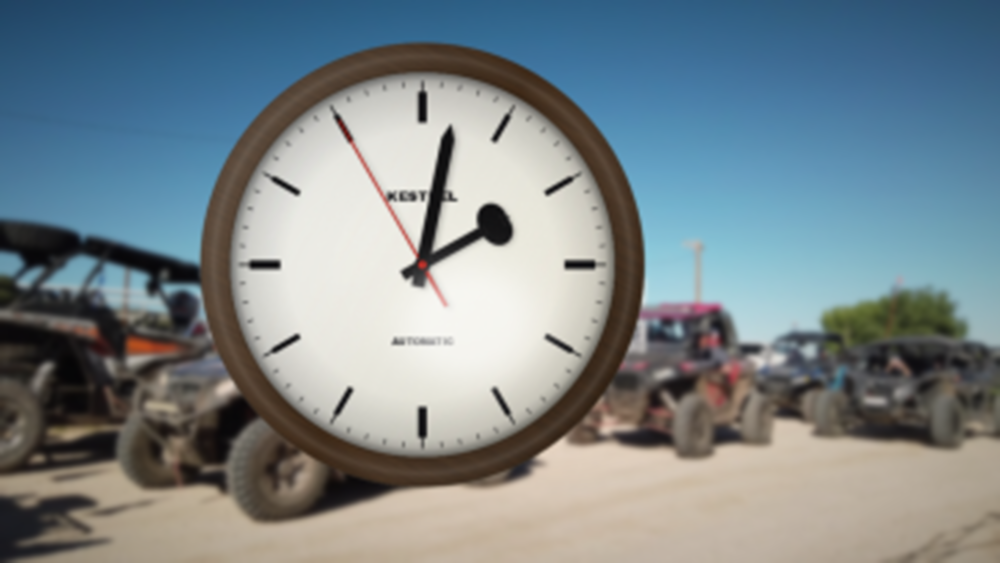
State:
2h01m55s
